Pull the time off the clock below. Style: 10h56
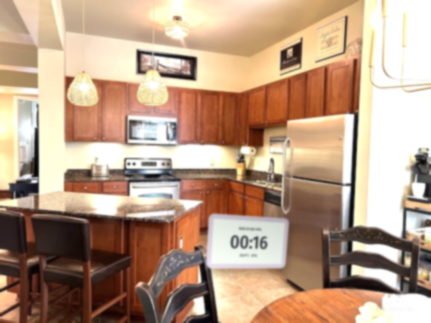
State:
0h16
